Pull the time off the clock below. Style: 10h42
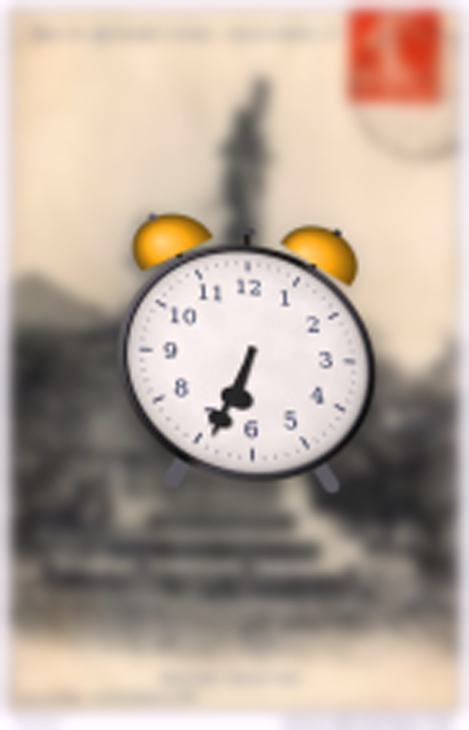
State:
6h34
